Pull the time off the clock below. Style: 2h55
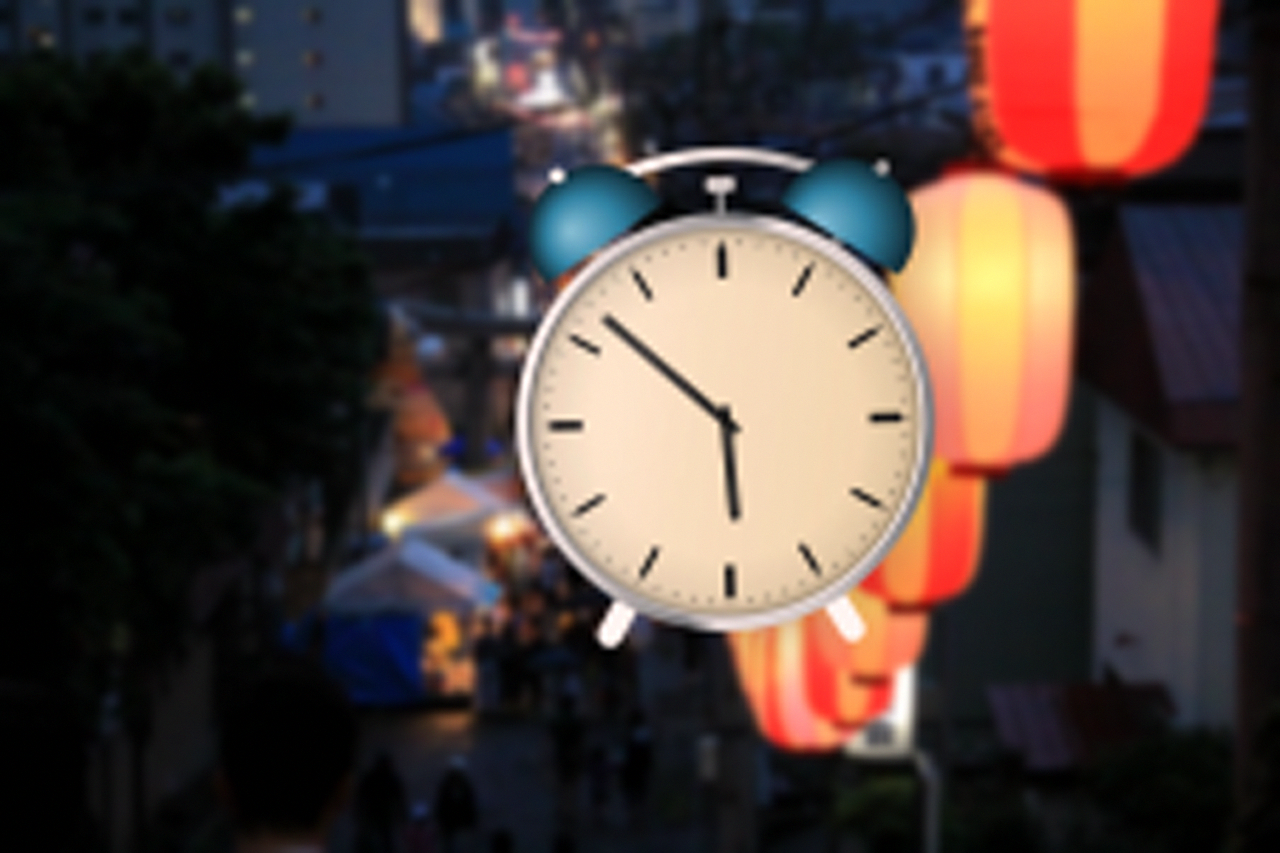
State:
5h52
